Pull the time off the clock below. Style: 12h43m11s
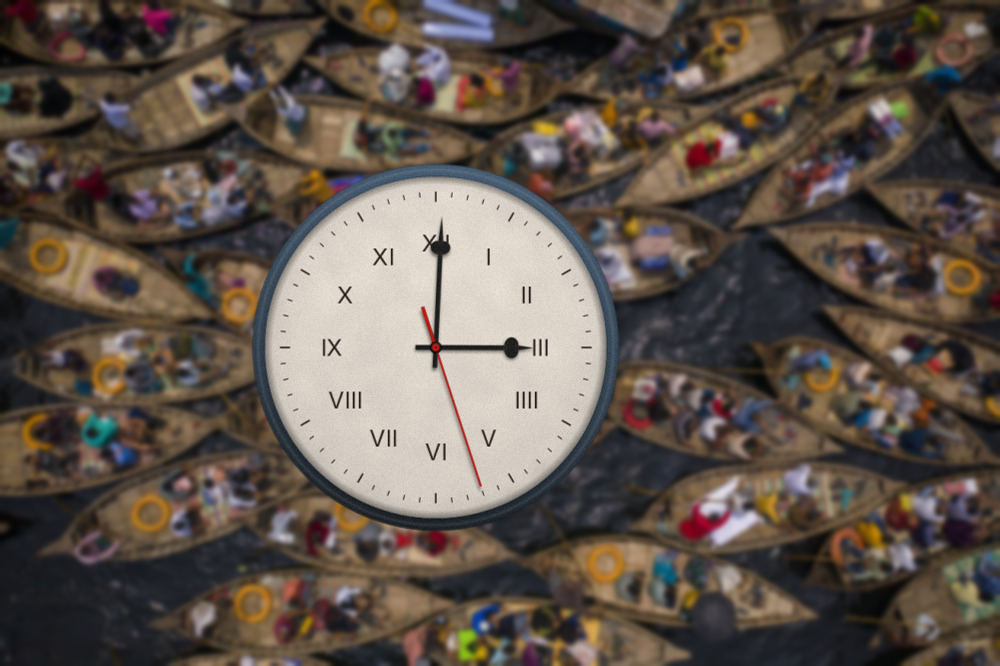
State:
3h00m27s
